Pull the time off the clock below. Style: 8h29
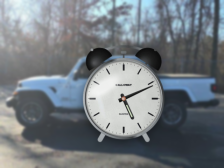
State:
5h11
